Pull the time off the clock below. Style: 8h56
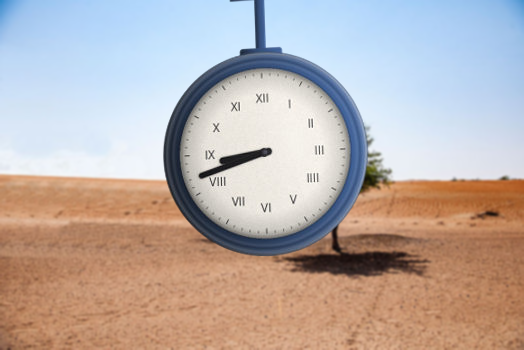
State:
8h42
